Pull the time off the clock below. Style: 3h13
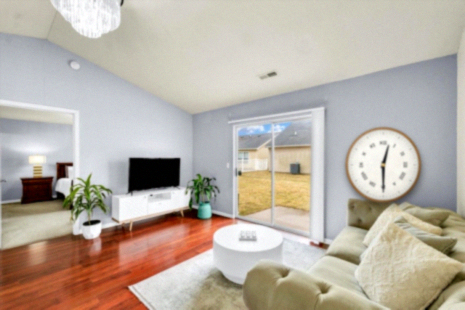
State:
12h30
